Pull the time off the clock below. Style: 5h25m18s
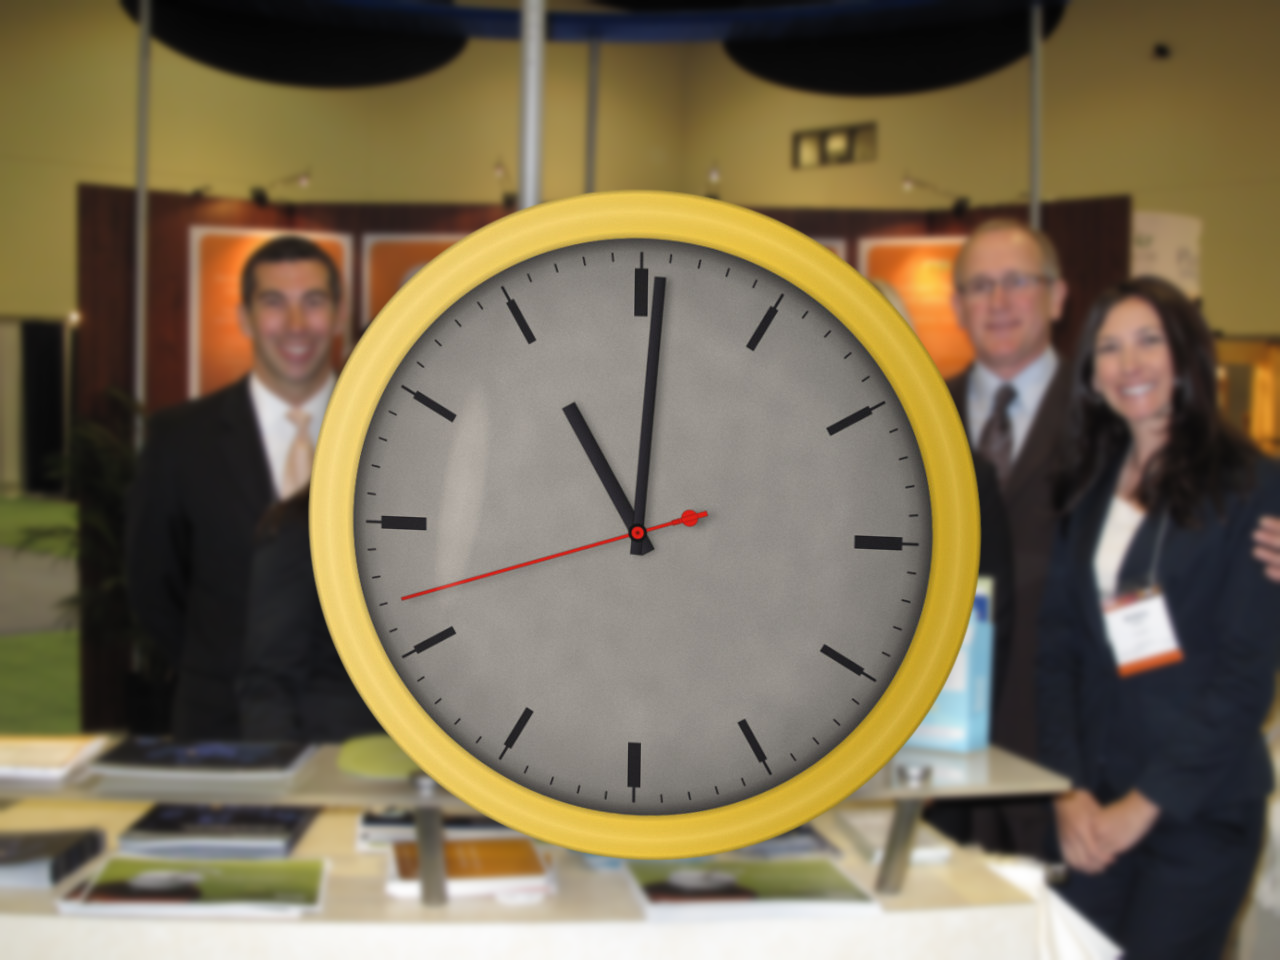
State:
11h00m42s
